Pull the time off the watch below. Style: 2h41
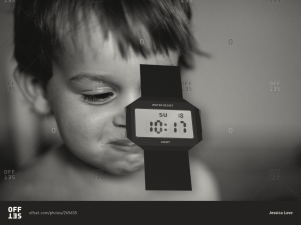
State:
10h17
